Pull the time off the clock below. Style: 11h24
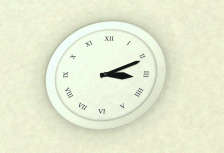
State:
3h11
